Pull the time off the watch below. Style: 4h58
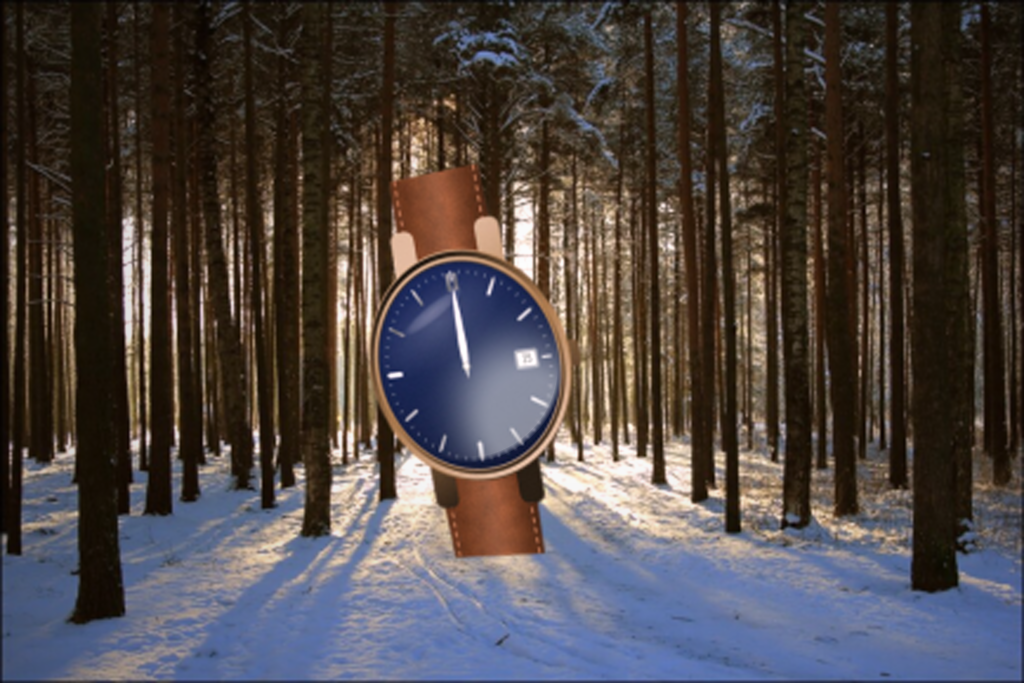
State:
12h00
